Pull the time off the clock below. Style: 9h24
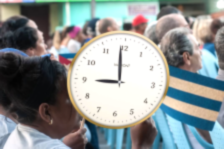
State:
8h59
